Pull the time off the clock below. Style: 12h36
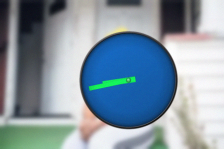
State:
8h43
